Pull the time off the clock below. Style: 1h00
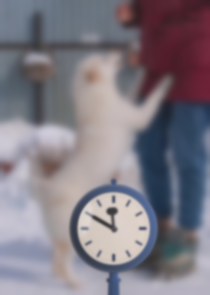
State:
11h50
